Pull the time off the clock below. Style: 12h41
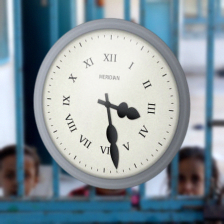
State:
3h28
